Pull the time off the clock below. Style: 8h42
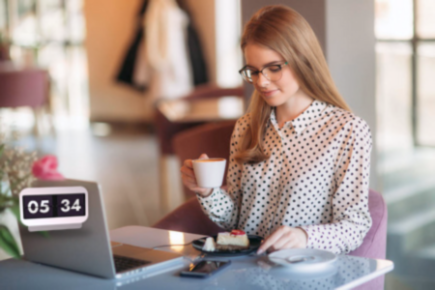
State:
5h34
